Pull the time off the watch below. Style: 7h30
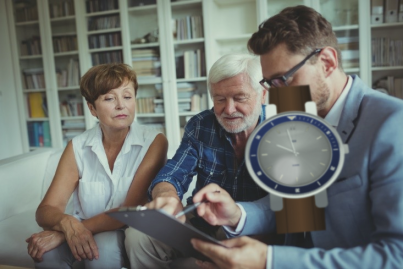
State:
9h58
